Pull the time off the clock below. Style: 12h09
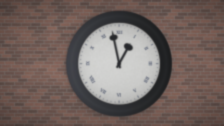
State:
12h58
